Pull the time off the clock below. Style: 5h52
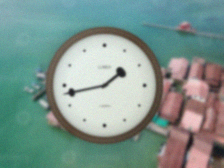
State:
1h43
